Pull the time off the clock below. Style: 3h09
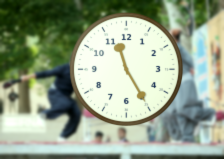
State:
11h25
